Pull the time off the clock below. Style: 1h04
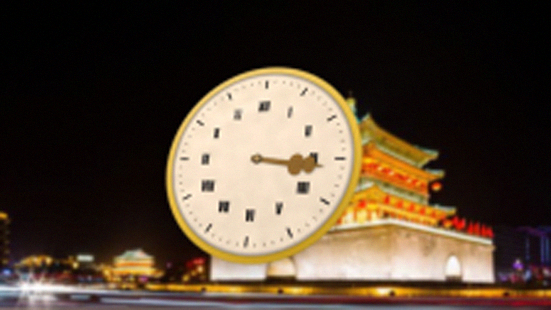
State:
3h16
